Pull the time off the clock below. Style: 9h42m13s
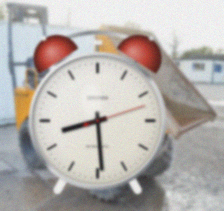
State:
8h29m12s
